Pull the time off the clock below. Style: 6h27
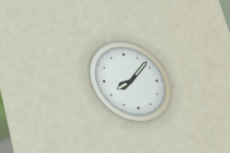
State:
8h08
